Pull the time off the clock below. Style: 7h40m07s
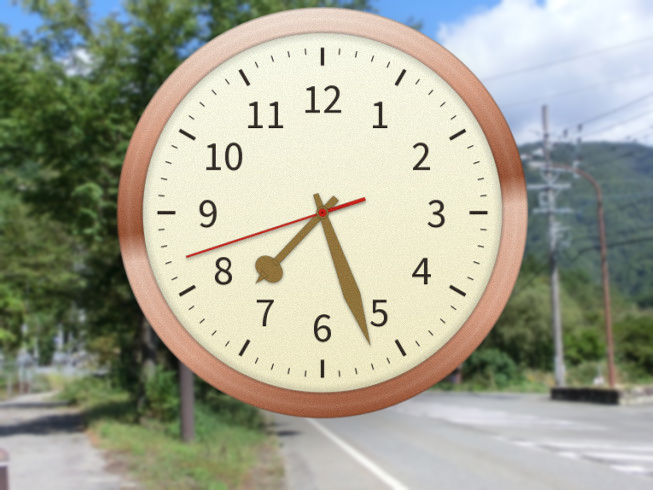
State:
7h26m42s
